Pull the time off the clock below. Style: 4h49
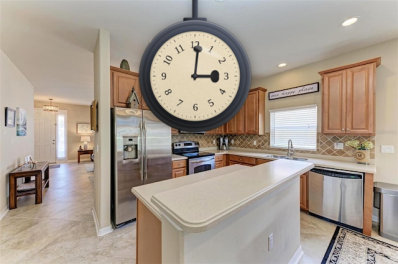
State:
3h01
